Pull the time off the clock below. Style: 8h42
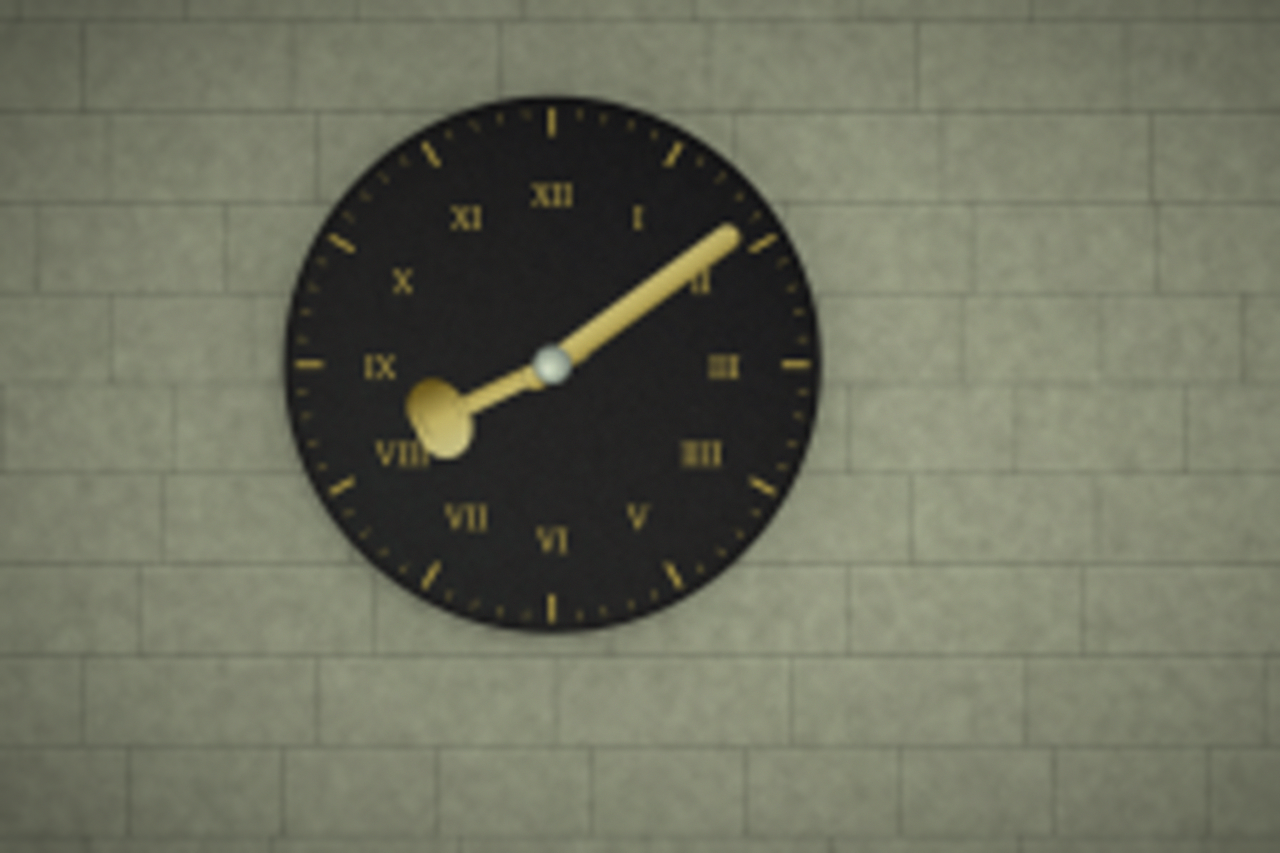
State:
8h09
